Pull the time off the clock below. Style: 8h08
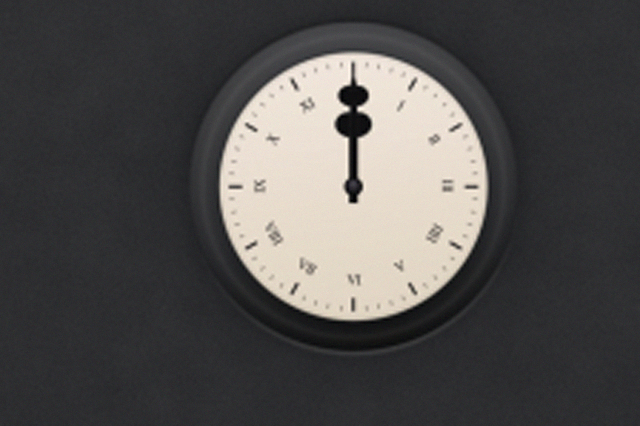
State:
12h00
